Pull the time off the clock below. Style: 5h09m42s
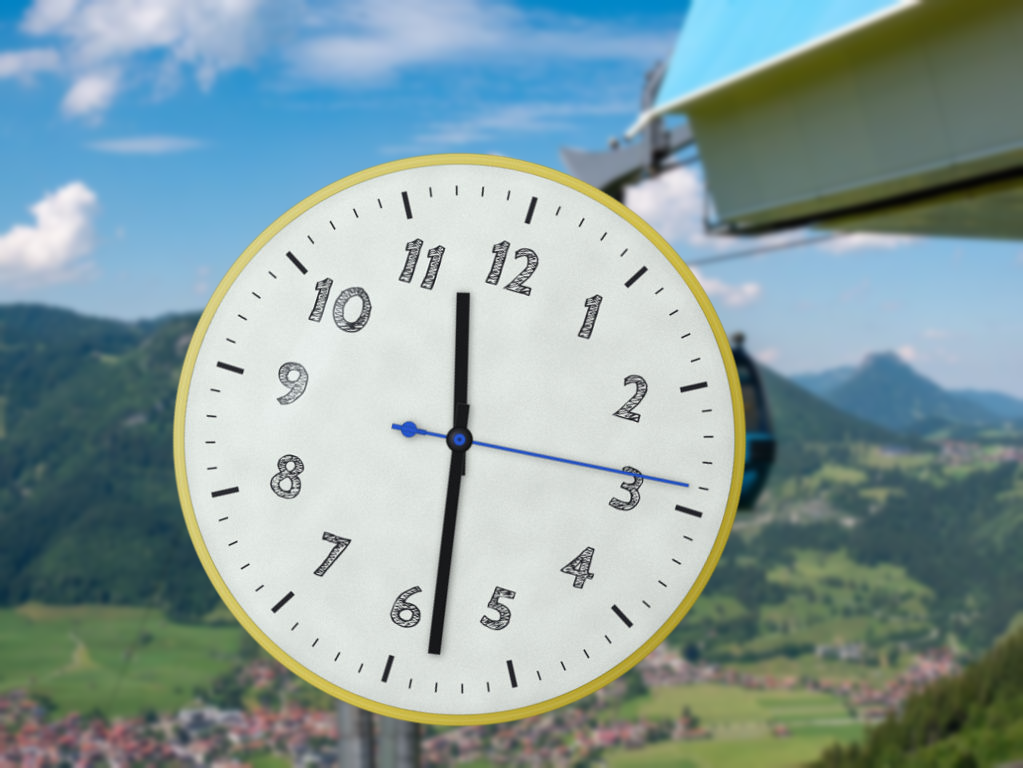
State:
11h28m14s
